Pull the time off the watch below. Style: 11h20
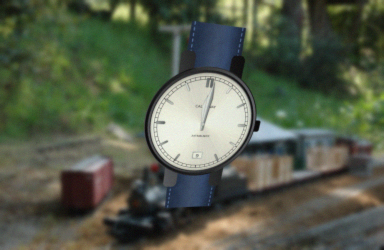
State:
12h01
